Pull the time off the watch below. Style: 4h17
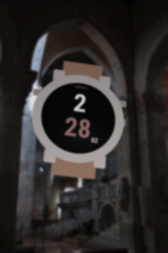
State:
2h28
